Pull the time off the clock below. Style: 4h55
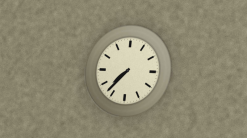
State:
7h37
